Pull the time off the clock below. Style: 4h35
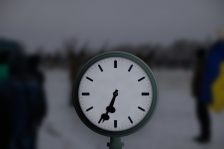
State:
6h34
